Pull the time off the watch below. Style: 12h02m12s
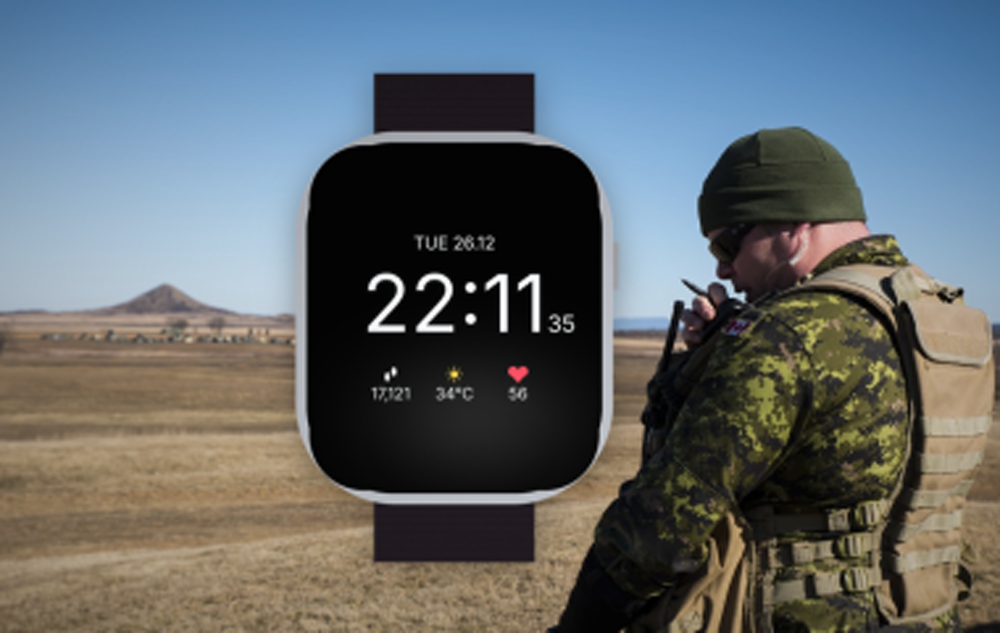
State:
22h11m35s
